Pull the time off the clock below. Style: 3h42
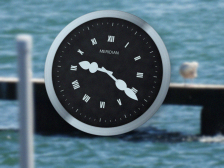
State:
9h21
